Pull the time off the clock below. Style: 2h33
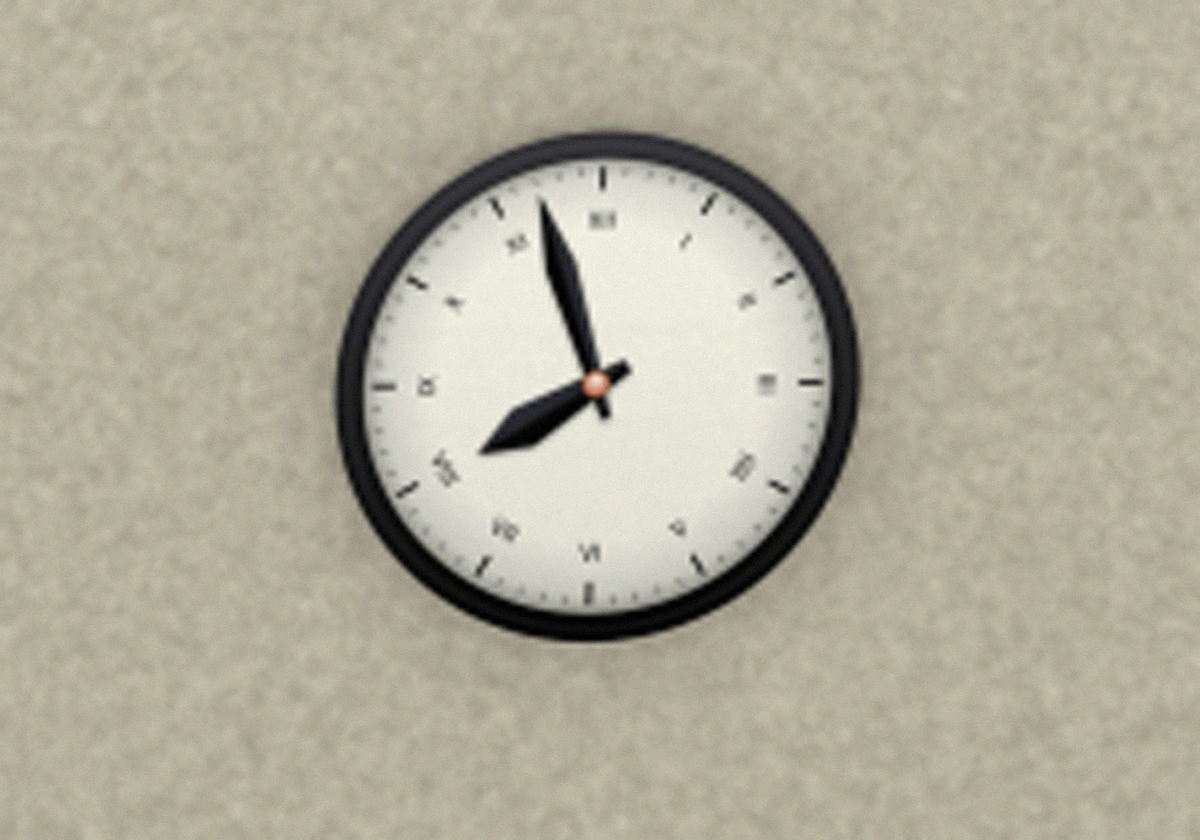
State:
7h57
